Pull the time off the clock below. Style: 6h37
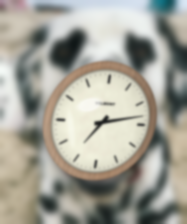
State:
7h13
